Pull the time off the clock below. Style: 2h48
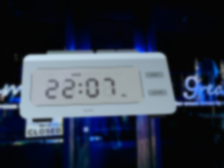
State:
22h07
